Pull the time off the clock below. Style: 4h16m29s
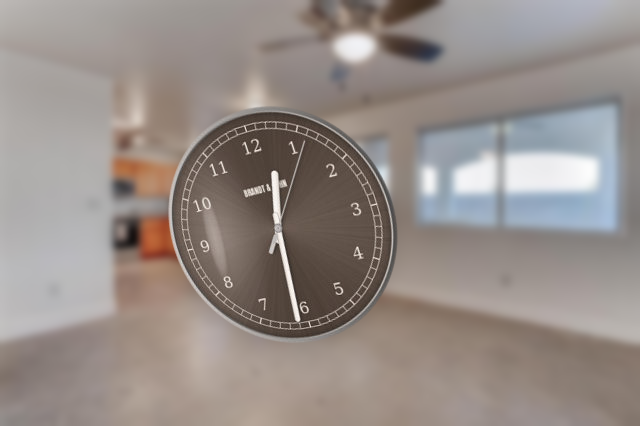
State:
12h31m06s
